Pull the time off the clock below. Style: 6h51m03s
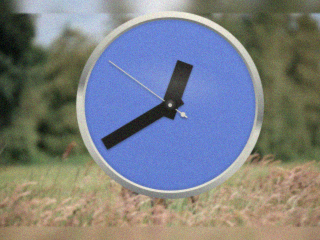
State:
12h39m51s
